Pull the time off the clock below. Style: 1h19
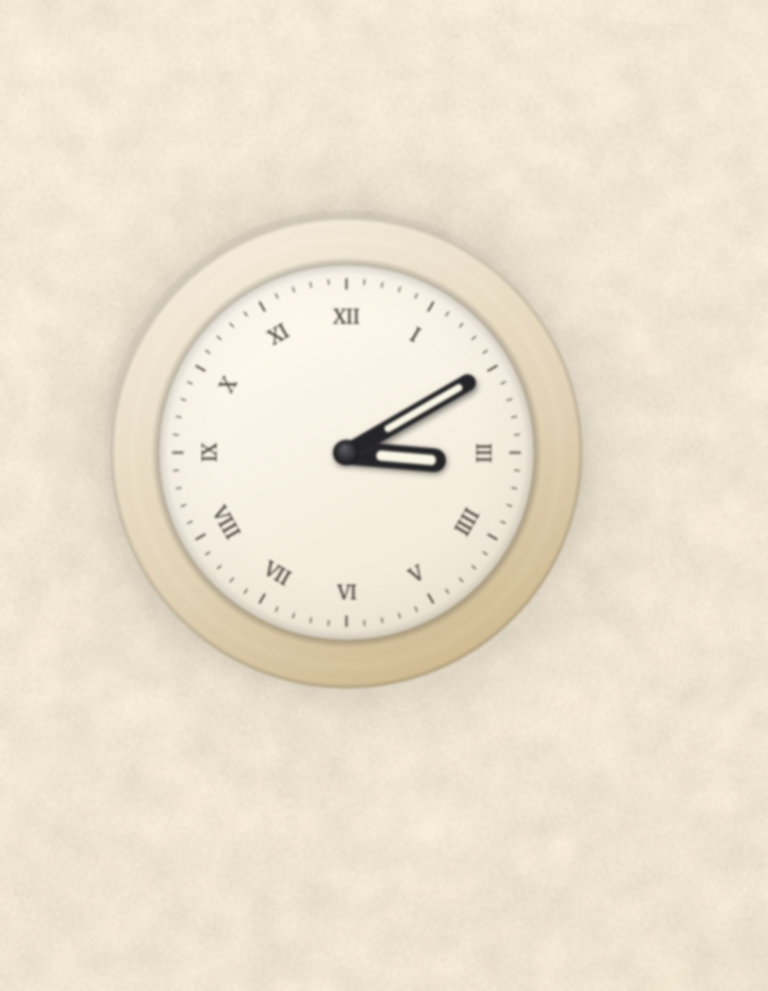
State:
3h10
